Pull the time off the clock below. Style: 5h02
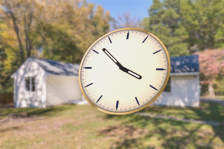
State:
3h52
